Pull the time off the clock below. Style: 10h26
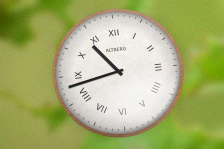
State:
10h43
